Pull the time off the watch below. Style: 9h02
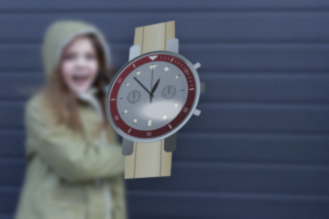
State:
12h53
